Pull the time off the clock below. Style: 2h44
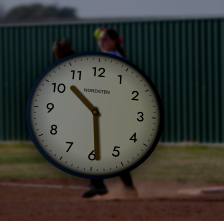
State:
10h29
